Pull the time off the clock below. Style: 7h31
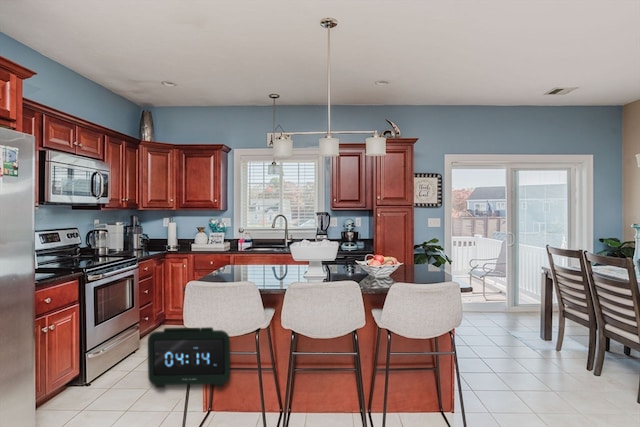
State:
4h14
